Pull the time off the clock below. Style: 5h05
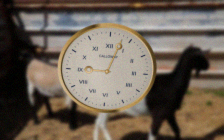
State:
9h03
